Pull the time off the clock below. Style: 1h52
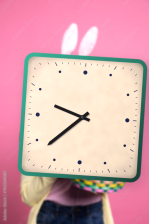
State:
9h38
